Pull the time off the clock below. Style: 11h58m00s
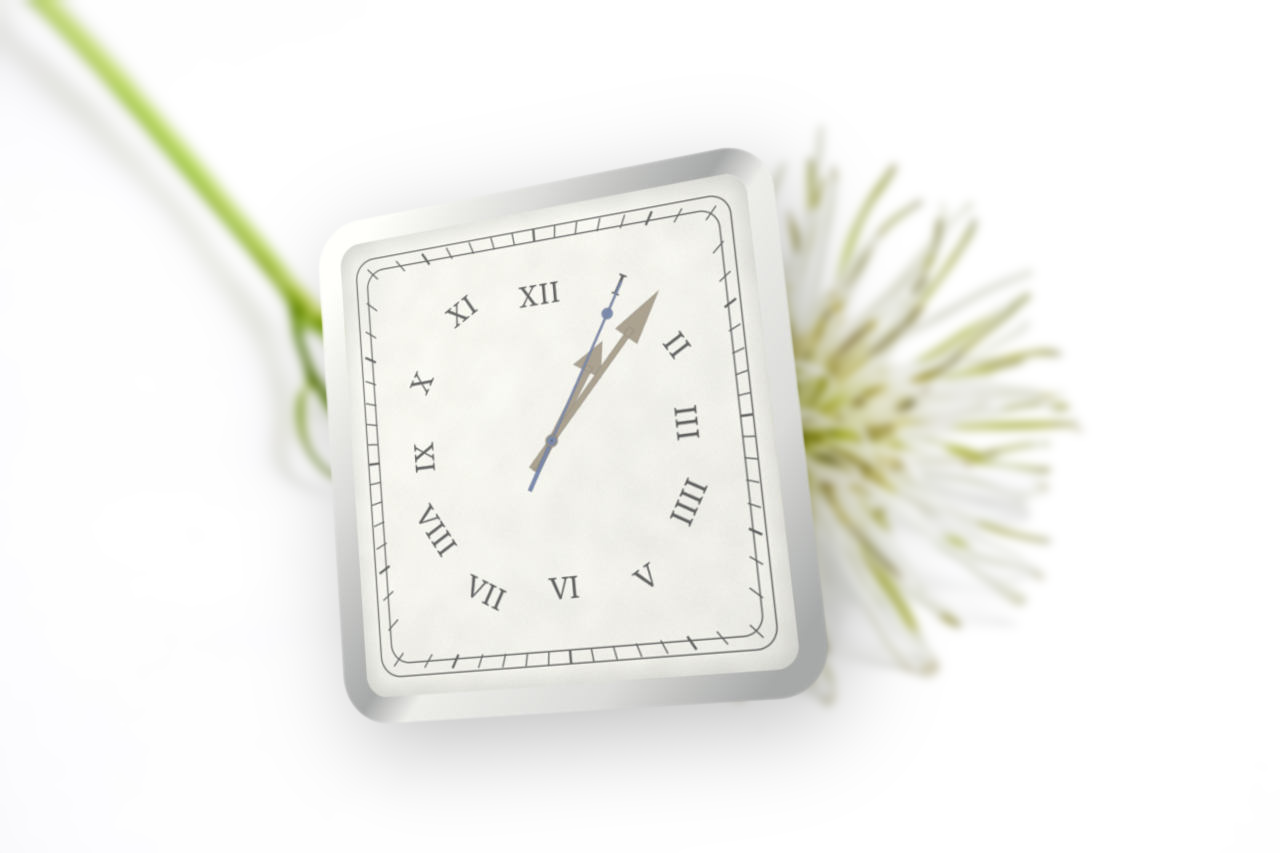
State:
1h07m05s
